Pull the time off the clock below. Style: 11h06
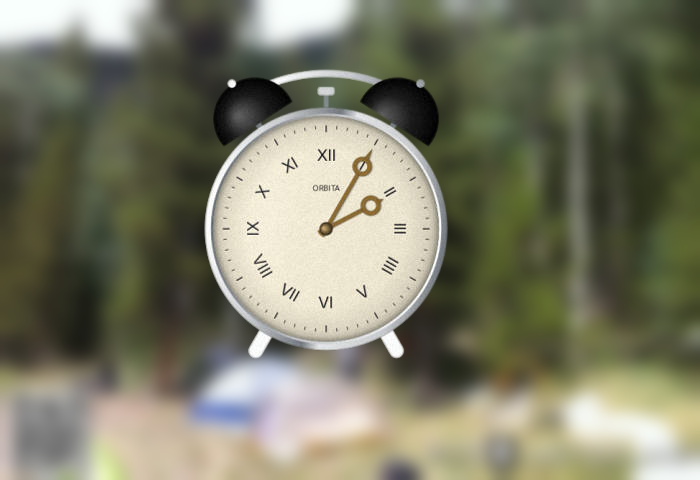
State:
2h05
